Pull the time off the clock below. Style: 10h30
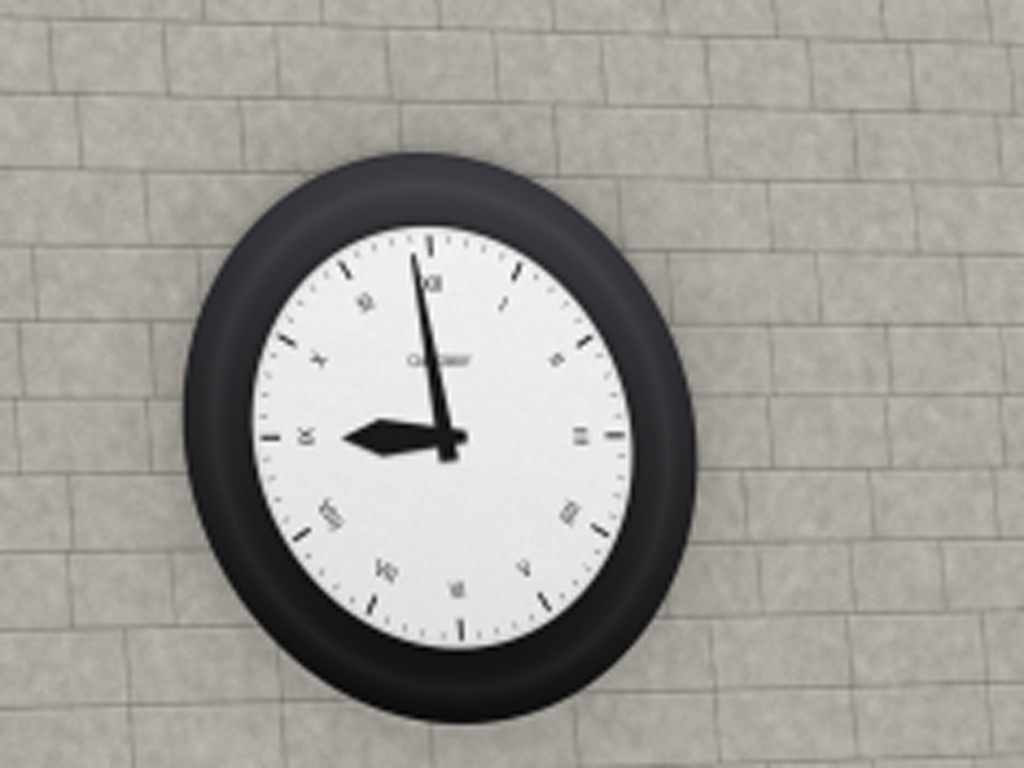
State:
8h59
